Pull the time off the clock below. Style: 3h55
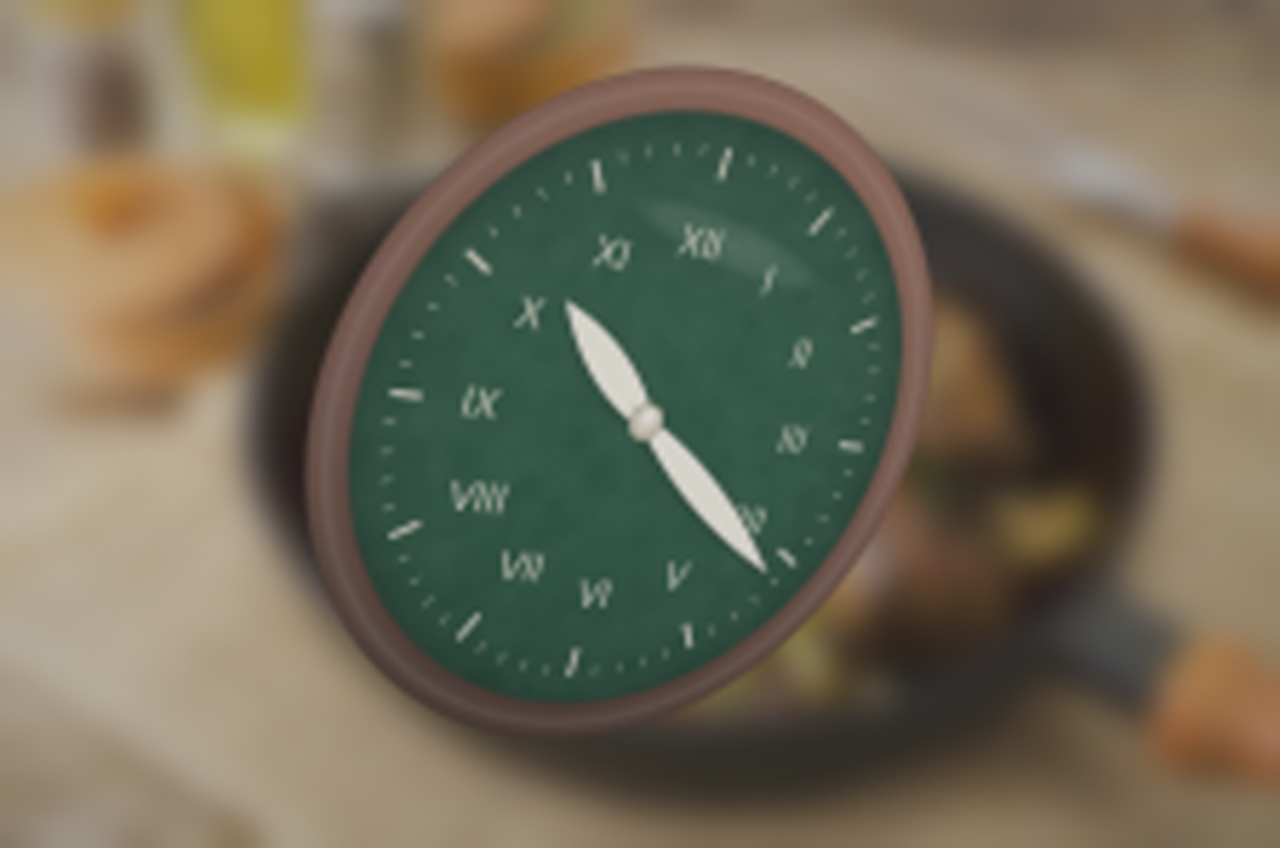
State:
10h21
